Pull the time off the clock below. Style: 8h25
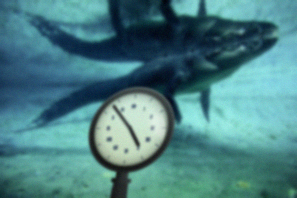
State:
4h53
